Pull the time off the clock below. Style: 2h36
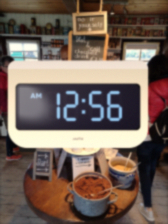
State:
12h56
